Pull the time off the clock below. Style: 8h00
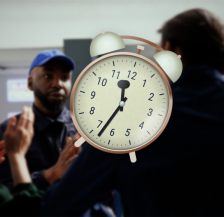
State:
11h33
